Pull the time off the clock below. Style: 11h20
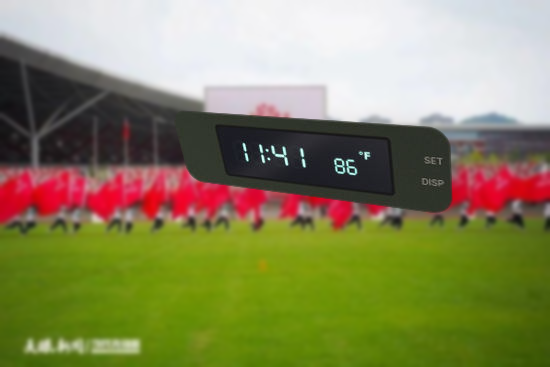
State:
11h41
